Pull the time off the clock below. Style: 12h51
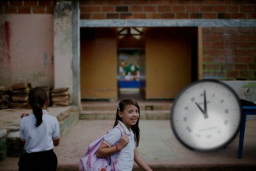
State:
11h01
